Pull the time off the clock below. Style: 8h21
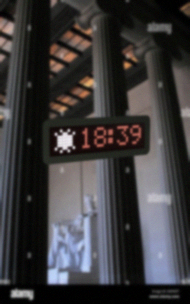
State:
18h39
